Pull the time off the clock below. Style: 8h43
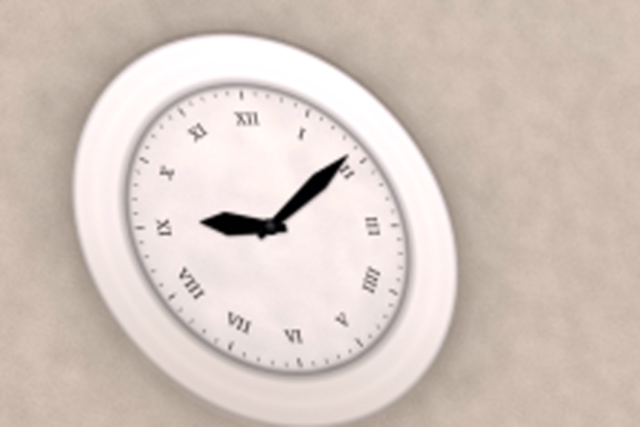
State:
9h09
